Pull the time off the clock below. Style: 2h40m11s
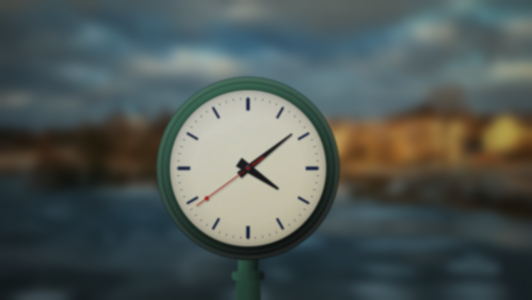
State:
4h08m39s
